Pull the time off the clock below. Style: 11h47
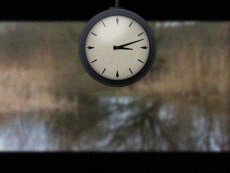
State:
3h12
